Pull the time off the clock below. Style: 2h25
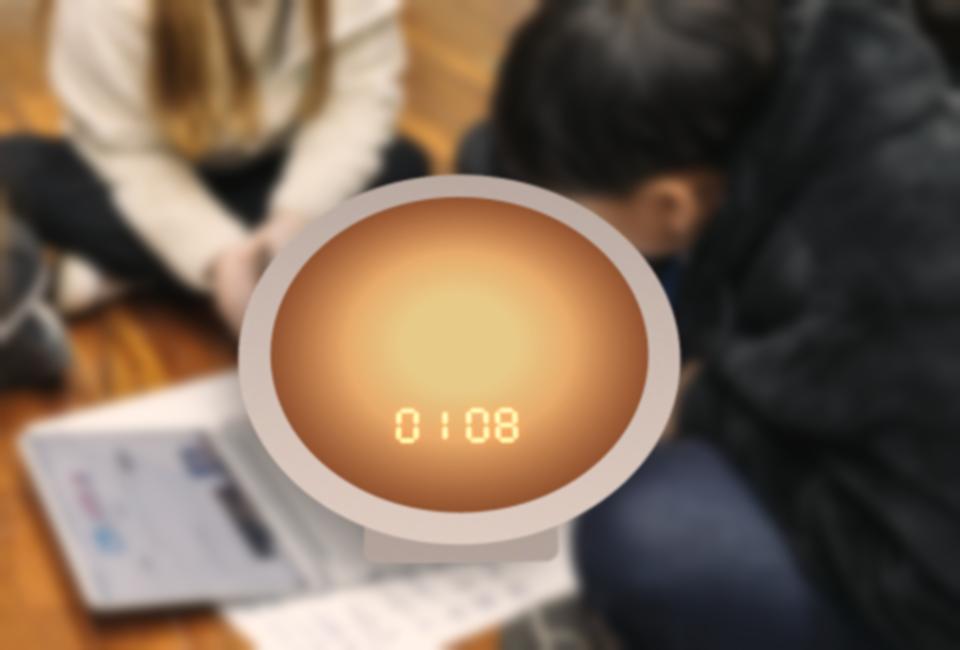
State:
1h08
